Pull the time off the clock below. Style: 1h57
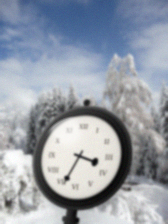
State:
3h34
